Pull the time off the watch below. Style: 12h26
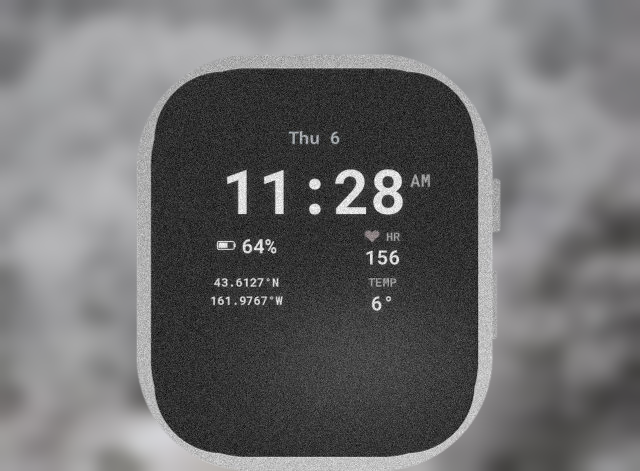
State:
11h28
